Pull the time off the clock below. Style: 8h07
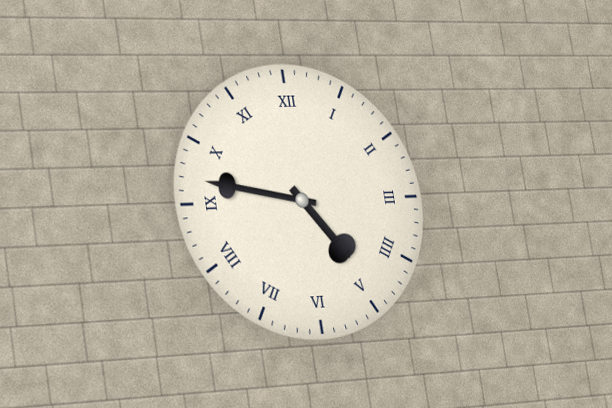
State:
4h47
